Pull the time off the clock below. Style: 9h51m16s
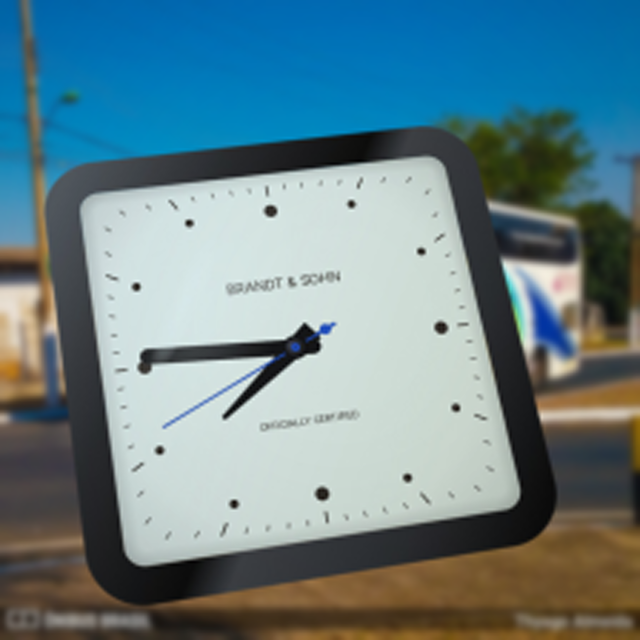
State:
7h45m41s
